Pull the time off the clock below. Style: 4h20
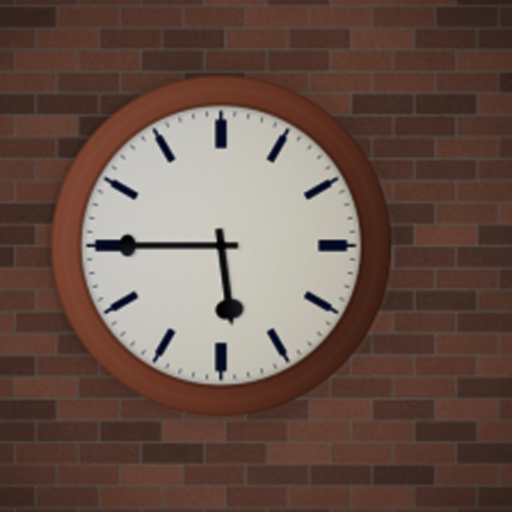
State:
5h45
